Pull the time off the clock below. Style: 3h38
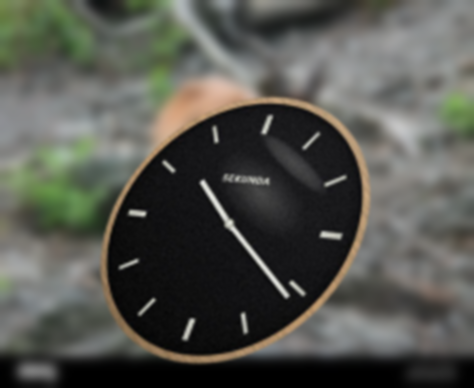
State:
10h21
